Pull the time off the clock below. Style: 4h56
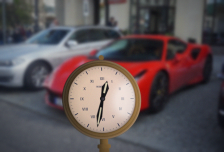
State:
12h32
